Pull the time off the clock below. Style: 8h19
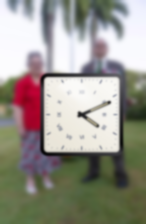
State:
4h11
